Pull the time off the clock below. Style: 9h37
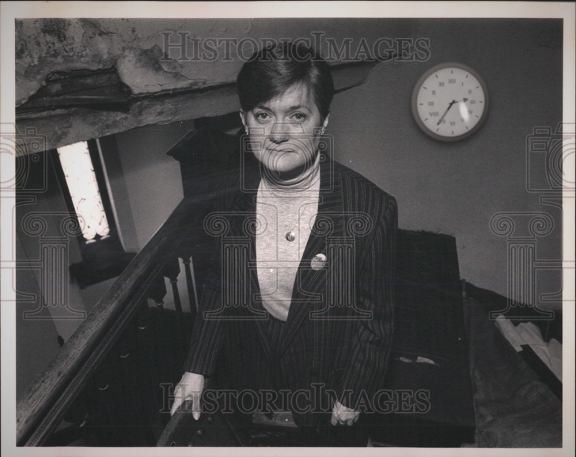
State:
2h36
